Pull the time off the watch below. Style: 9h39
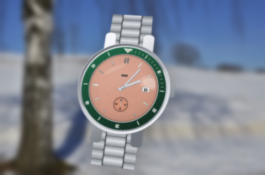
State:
2h06
